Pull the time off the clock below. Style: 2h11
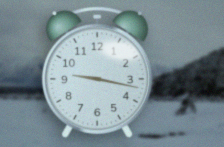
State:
9h17
